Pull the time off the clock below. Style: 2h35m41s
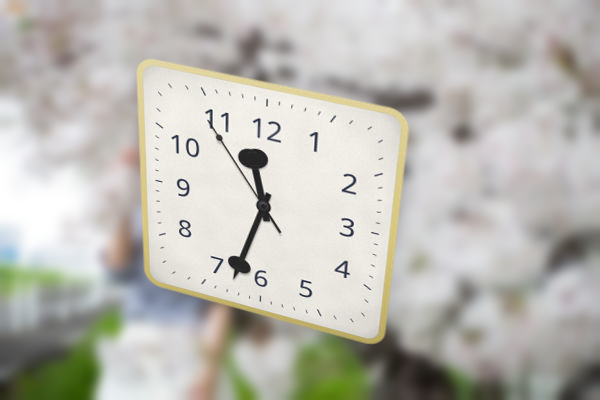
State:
11h32m54s
